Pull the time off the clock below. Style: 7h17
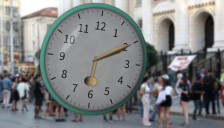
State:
6h10
